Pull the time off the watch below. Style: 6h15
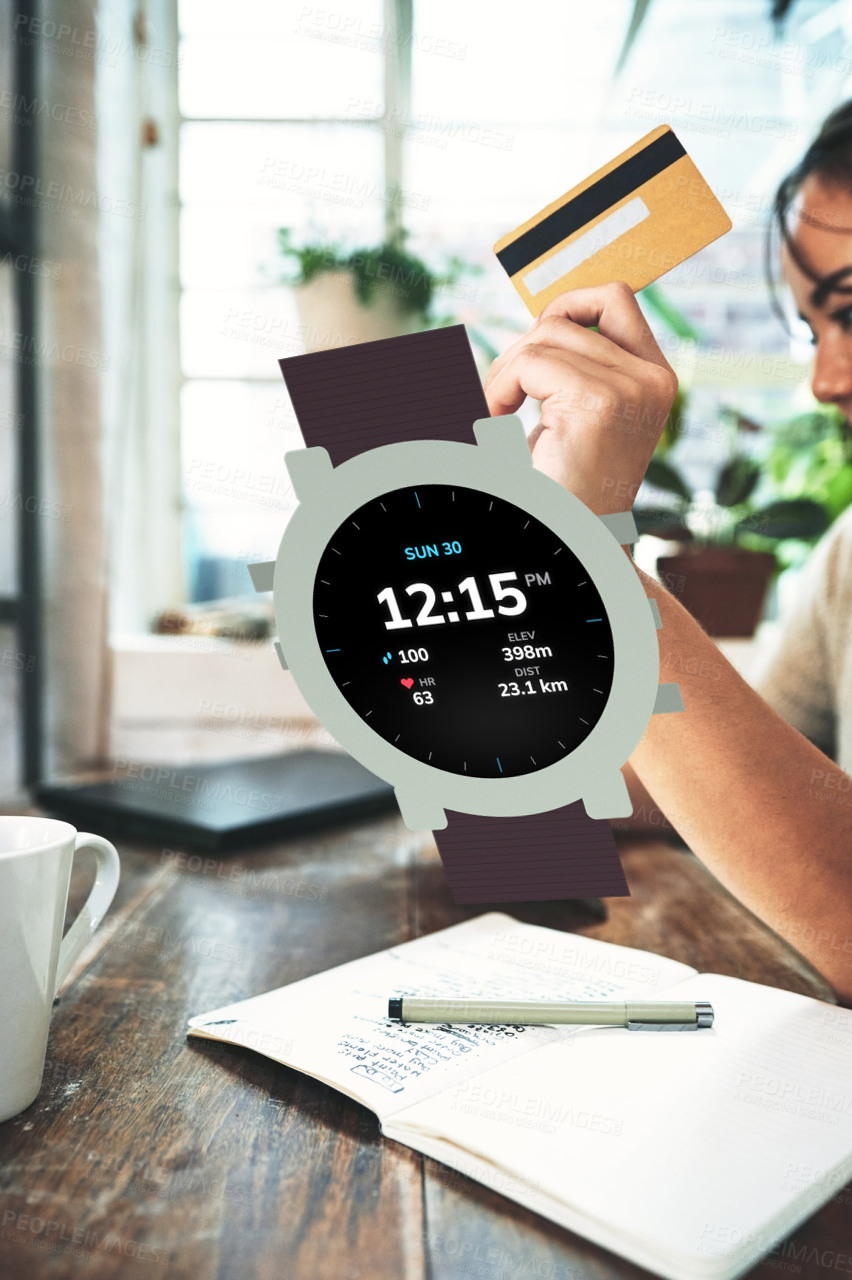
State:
12h15
